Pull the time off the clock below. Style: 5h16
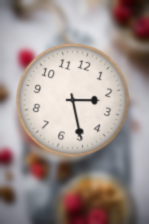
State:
2h25
